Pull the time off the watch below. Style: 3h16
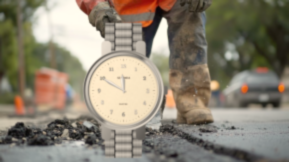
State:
11h50
